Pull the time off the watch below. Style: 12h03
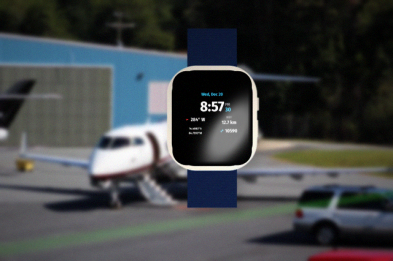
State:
8h57
